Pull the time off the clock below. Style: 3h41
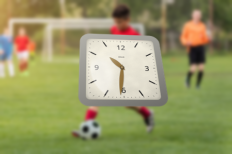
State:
10h31
